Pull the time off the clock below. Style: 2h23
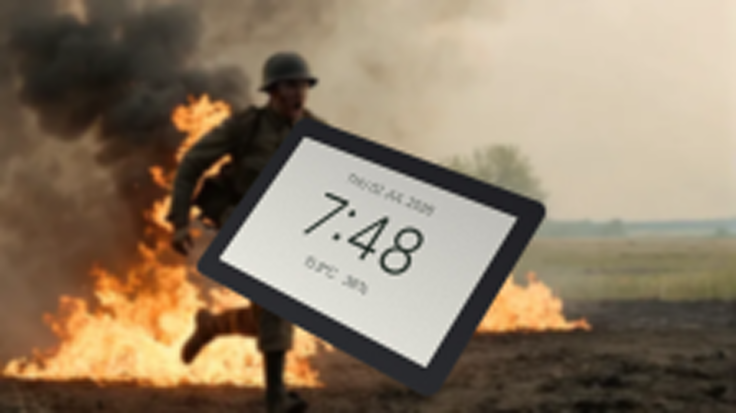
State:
7h48
